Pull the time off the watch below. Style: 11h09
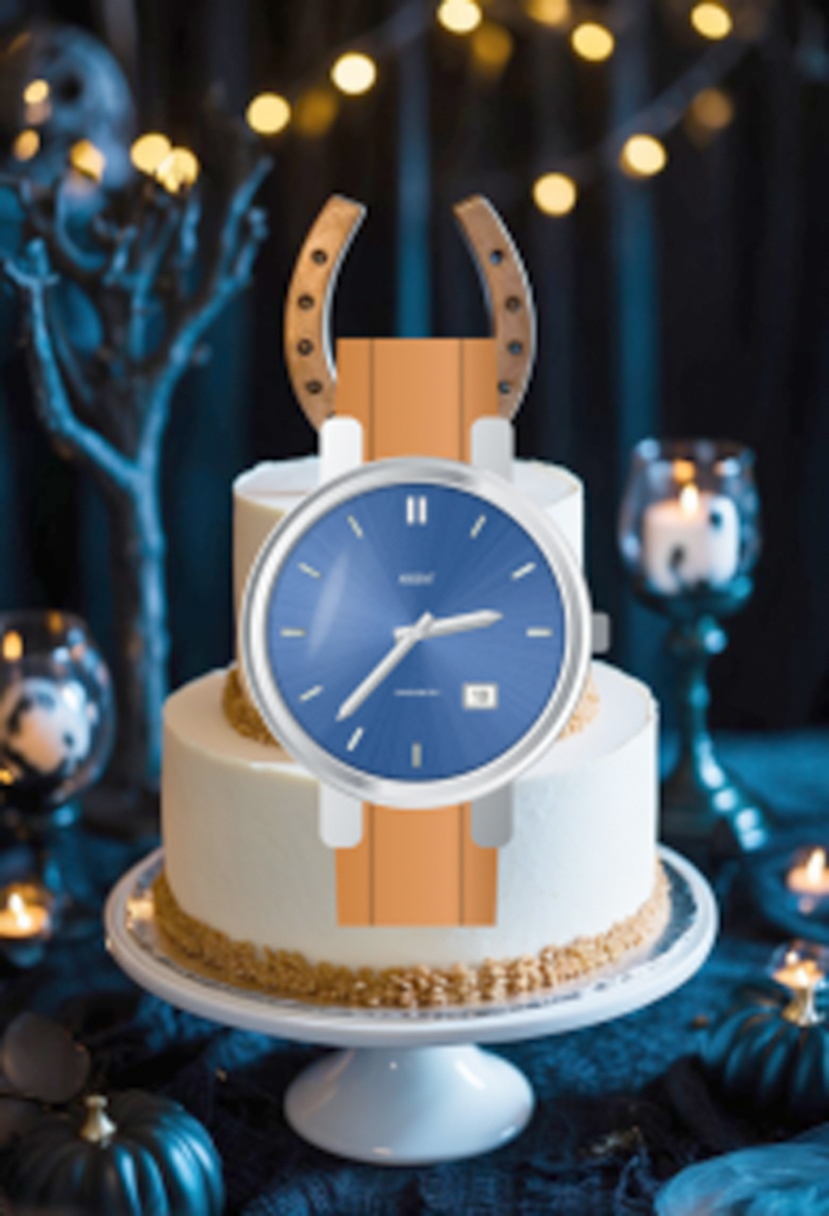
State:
2h37
